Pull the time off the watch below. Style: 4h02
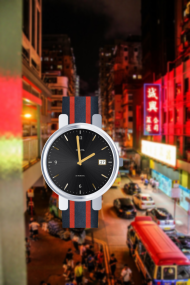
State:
1h59
